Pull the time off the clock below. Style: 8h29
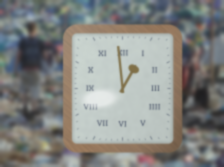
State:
12h59
